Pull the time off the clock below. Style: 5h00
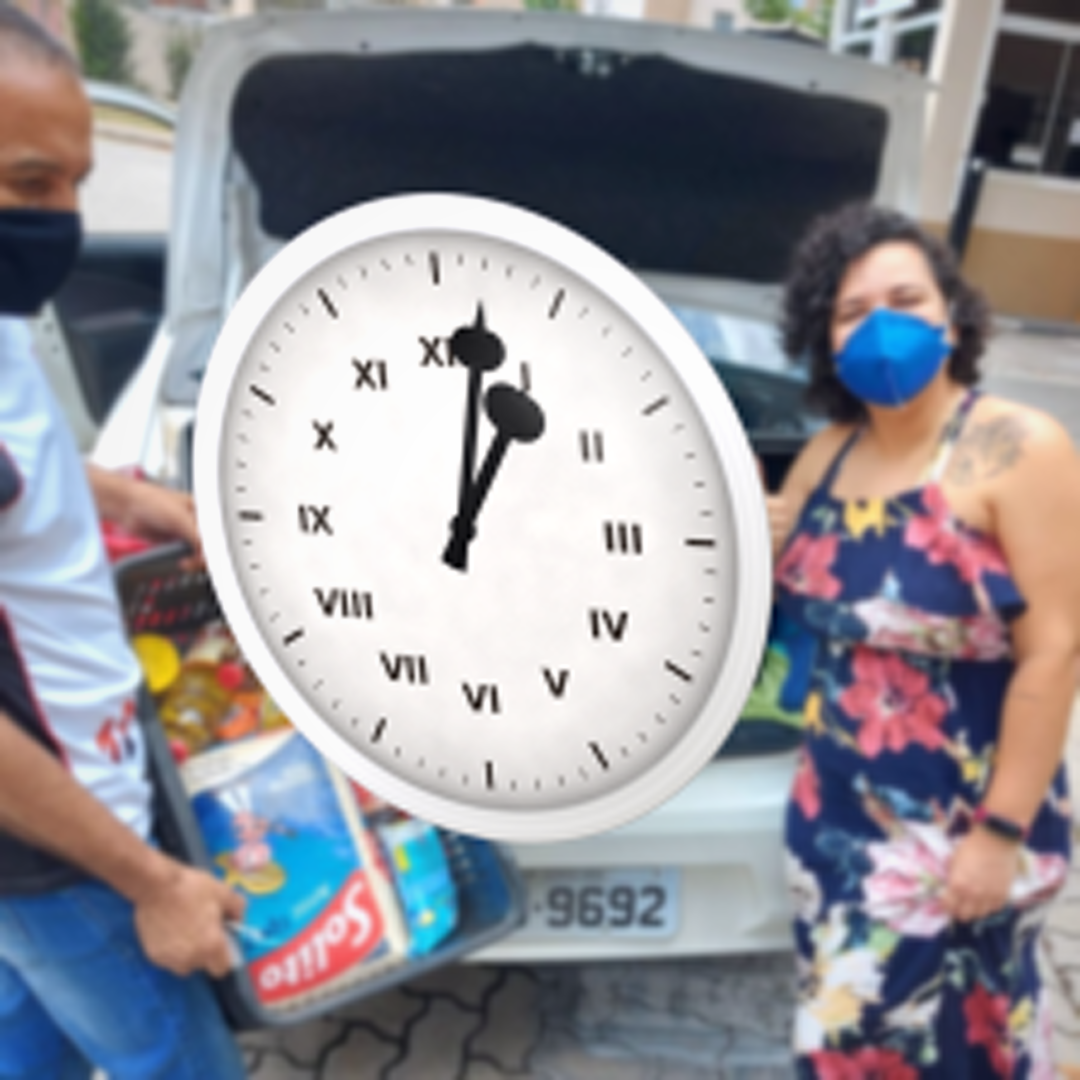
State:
1h02
